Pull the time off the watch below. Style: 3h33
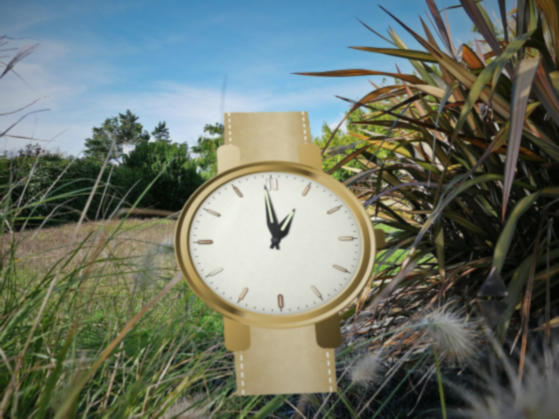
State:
12h59
